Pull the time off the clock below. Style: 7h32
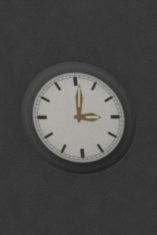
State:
3h01
